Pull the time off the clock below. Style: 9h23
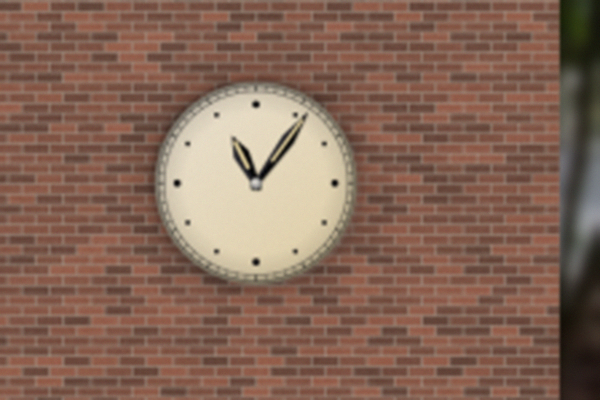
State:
11h06
